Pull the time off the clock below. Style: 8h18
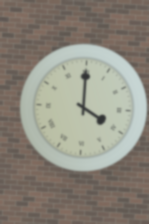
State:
4h00
